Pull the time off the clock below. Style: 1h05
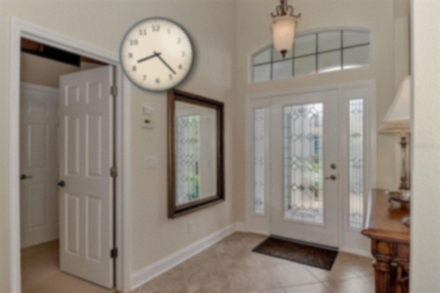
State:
8h23
